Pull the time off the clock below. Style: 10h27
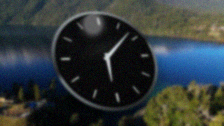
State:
6h08
